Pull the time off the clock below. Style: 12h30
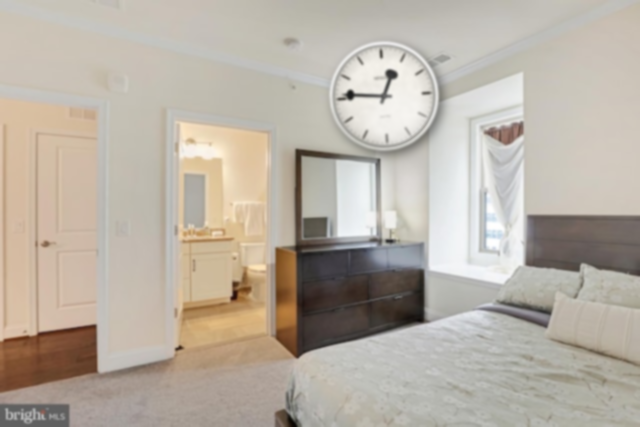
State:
12h46
